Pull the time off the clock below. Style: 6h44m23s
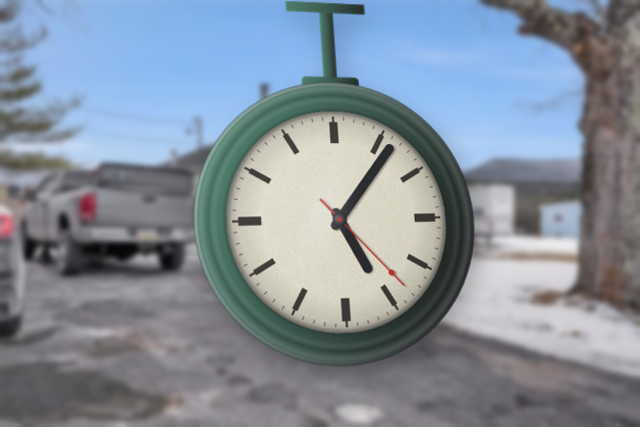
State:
5h06m23s
